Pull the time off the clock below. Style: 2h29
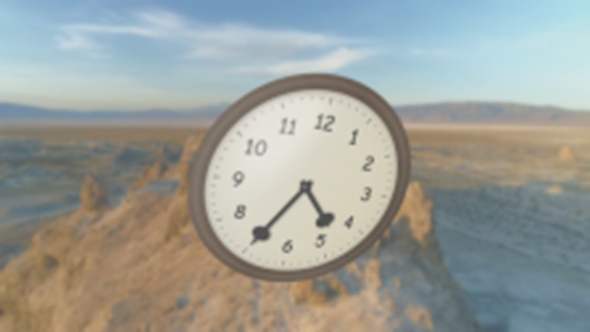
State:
4h35
